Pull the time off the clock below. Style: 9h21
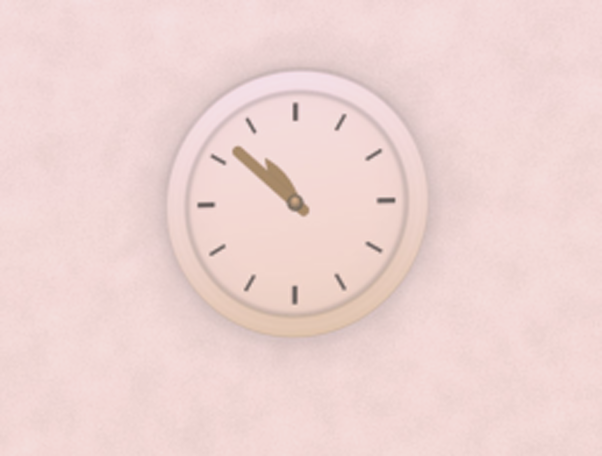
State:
10h52
